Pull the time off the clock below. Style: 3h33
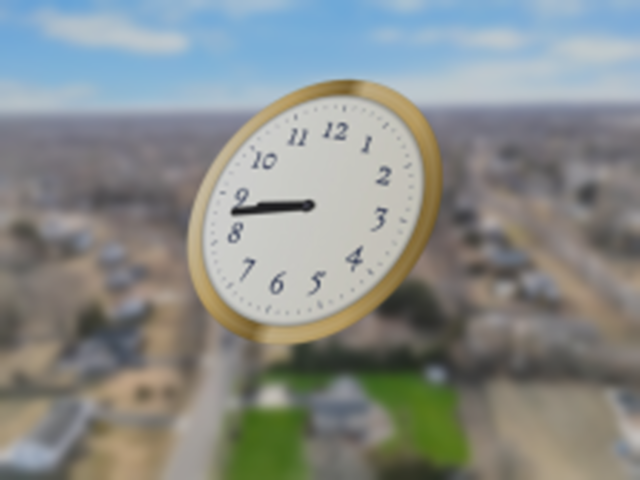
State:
8h43
